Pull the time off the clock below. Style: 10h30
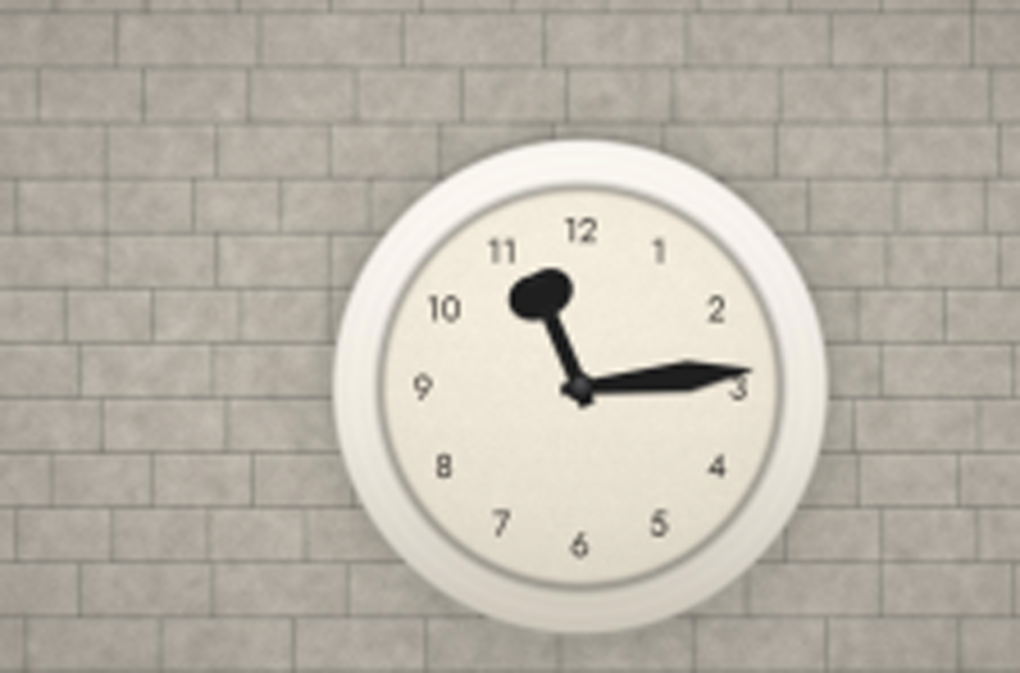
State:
11h14
